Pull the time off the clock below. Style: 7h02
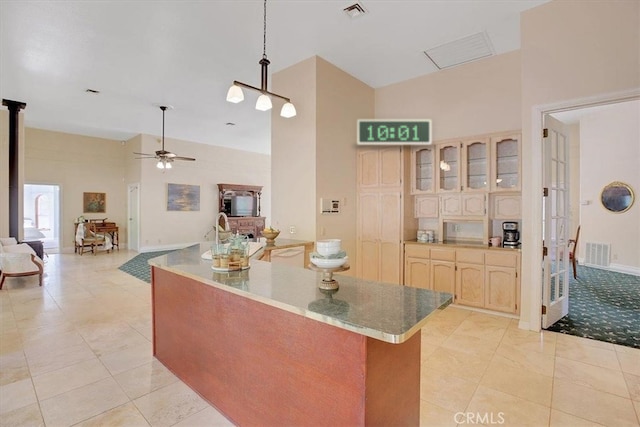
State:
10h01
